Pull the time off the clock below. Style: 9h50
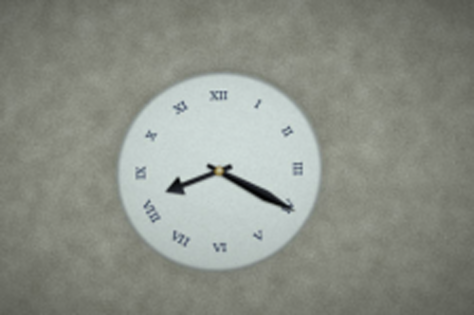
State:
8h20
